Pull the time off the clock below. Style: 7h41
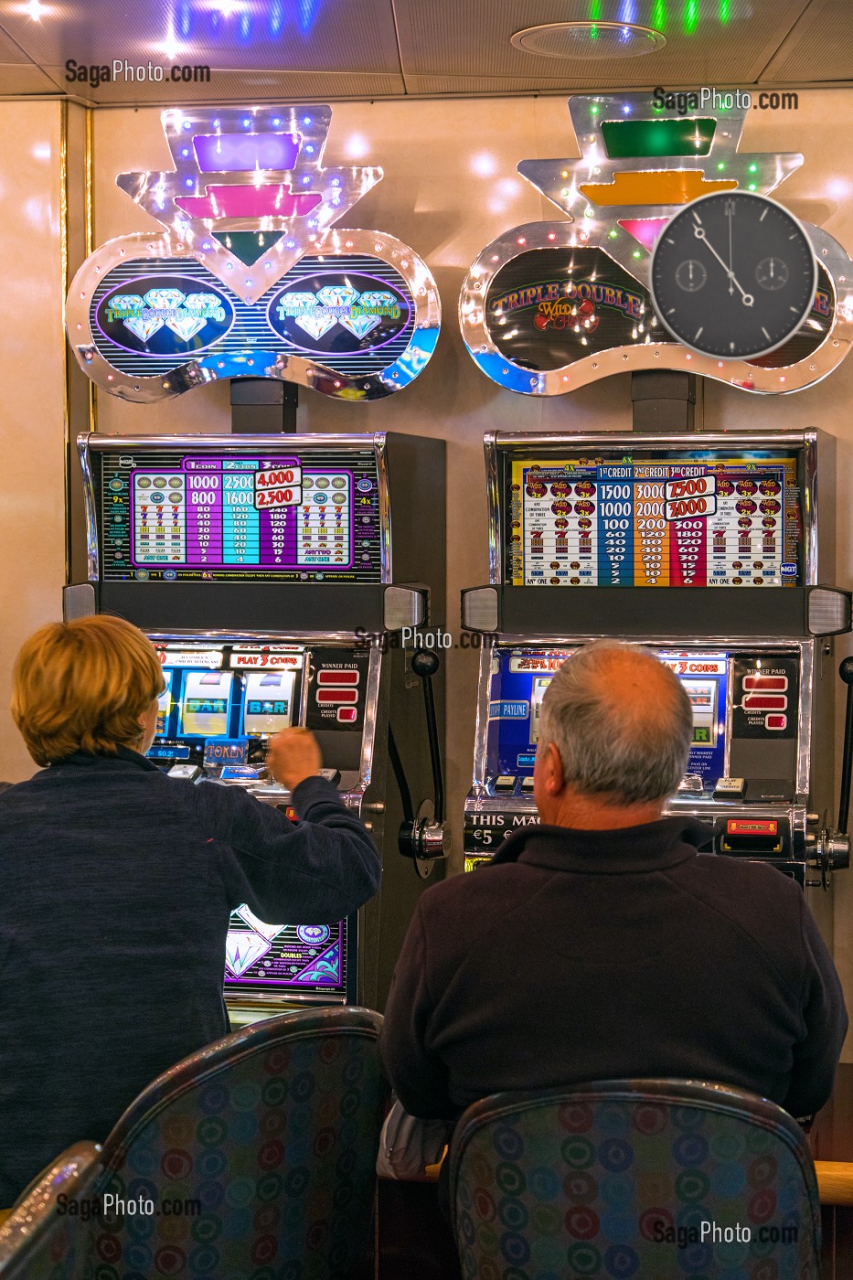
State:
4h54
